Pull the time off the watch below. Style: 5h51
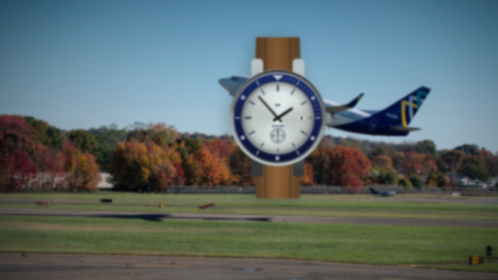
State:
1h53
